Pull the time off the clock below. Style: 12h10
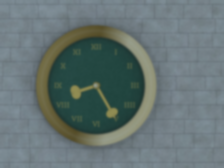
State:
8h25
